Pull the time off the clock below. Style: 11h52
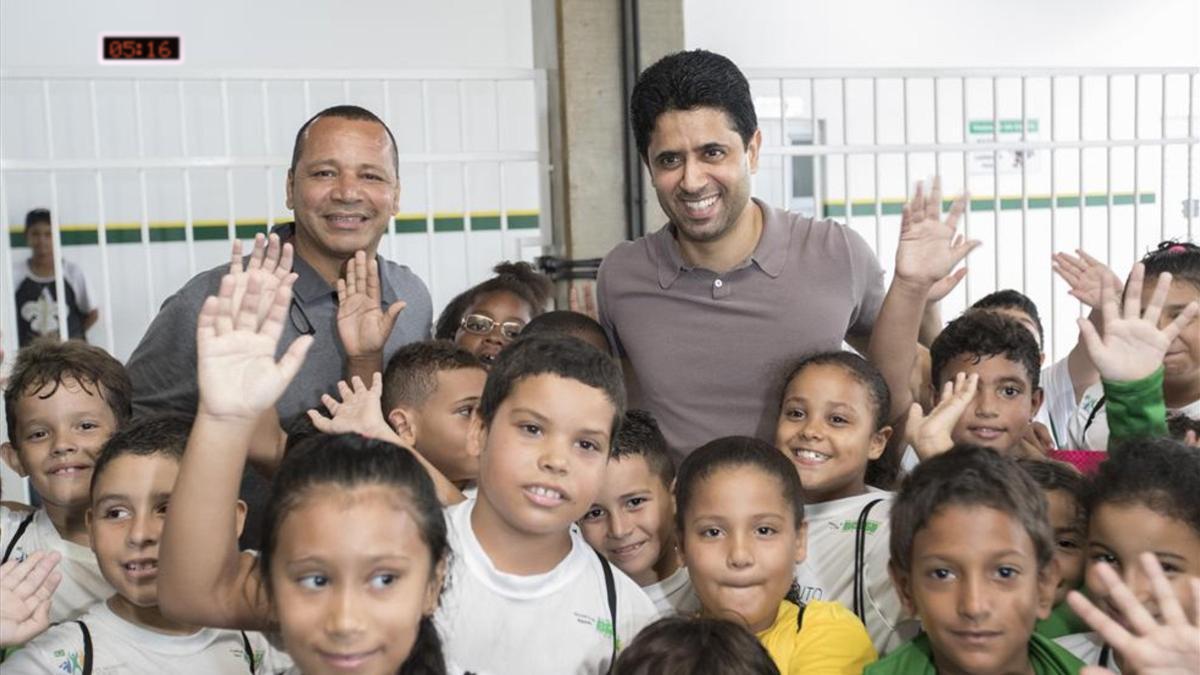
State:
5h16
